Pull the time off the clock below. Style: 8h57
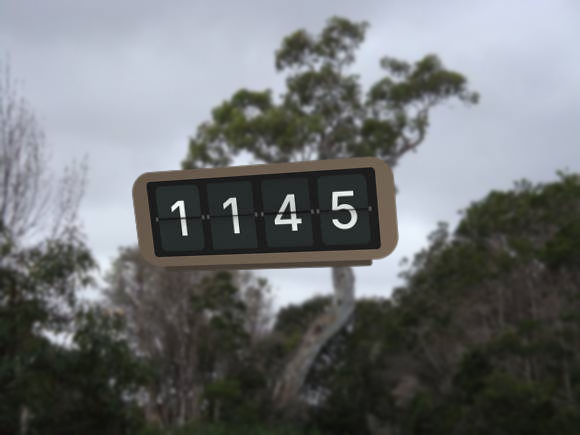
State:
11h45
